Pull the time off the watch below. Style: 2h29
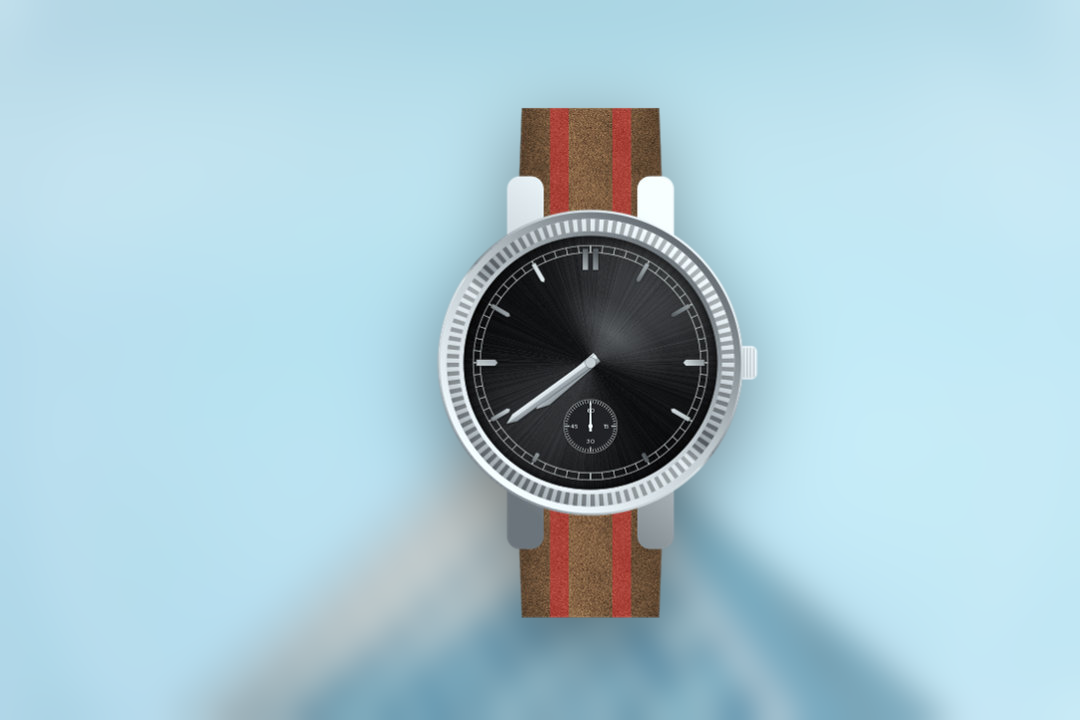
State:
7h39
